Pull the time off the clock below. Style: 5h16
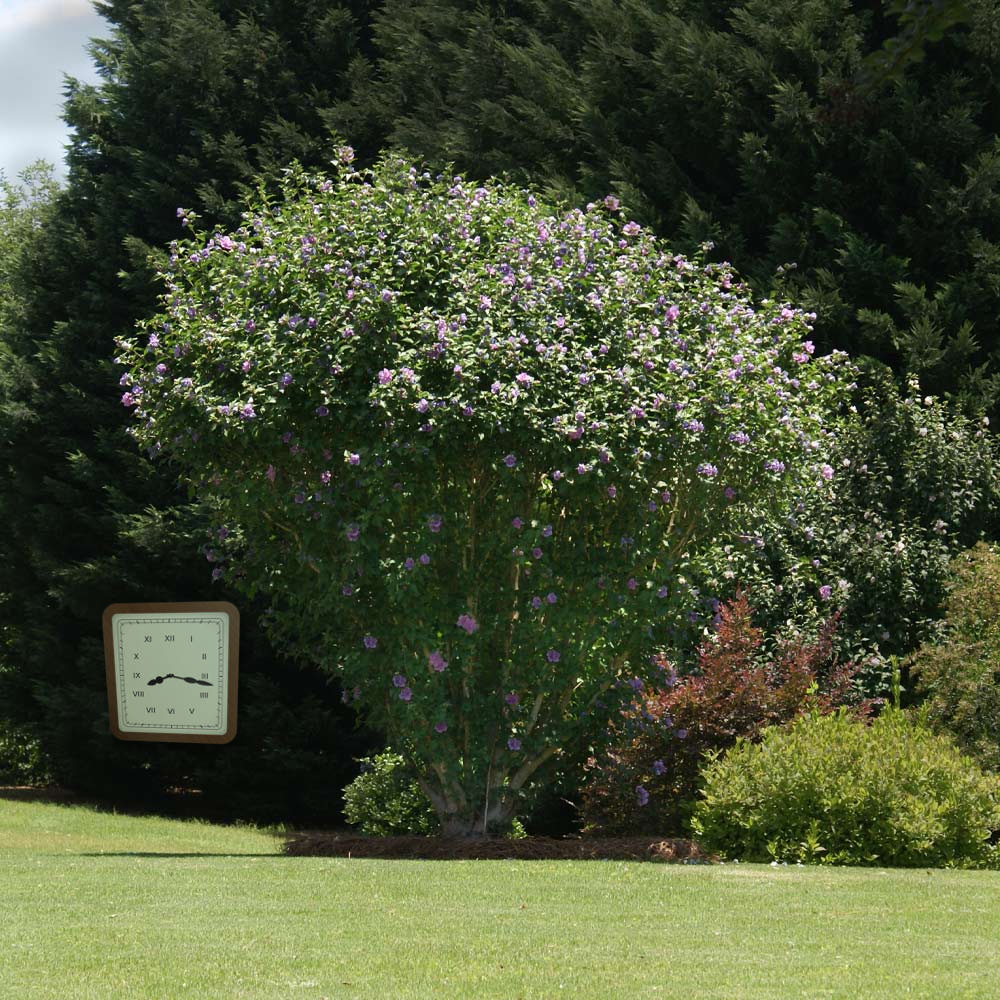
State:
8h17
